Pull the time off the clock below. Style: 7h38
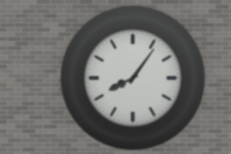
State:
8h06
